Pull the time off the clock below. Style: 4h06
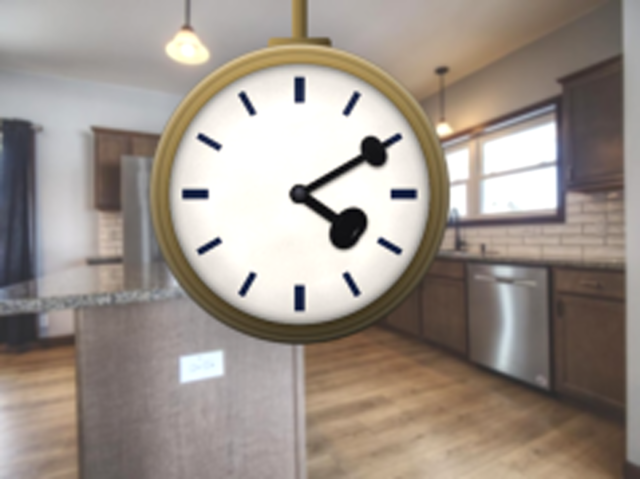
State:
4h10
